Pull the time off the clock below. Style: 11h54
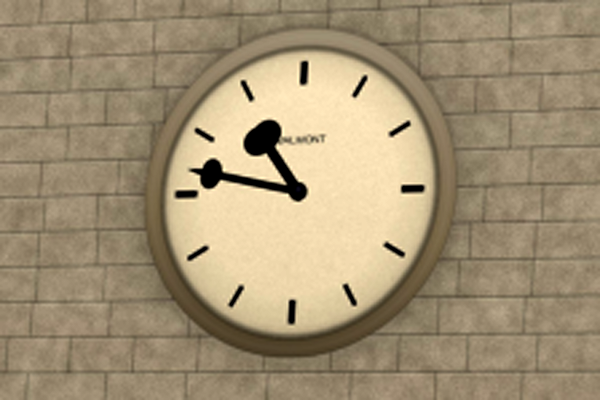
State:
10h47
